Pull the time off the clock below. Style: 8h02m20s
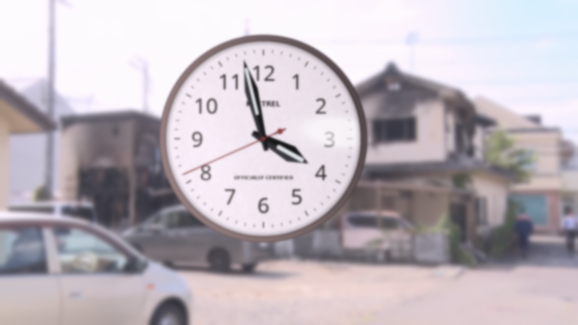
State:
3h57m41s
